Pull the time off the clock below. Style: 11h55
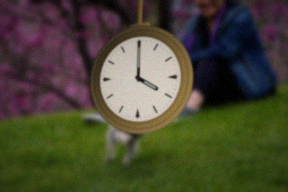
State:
4h00
